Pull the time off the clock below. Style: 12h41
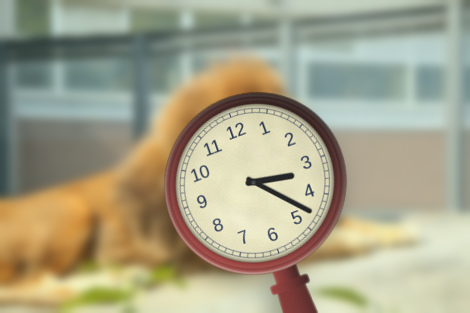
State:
3h23
